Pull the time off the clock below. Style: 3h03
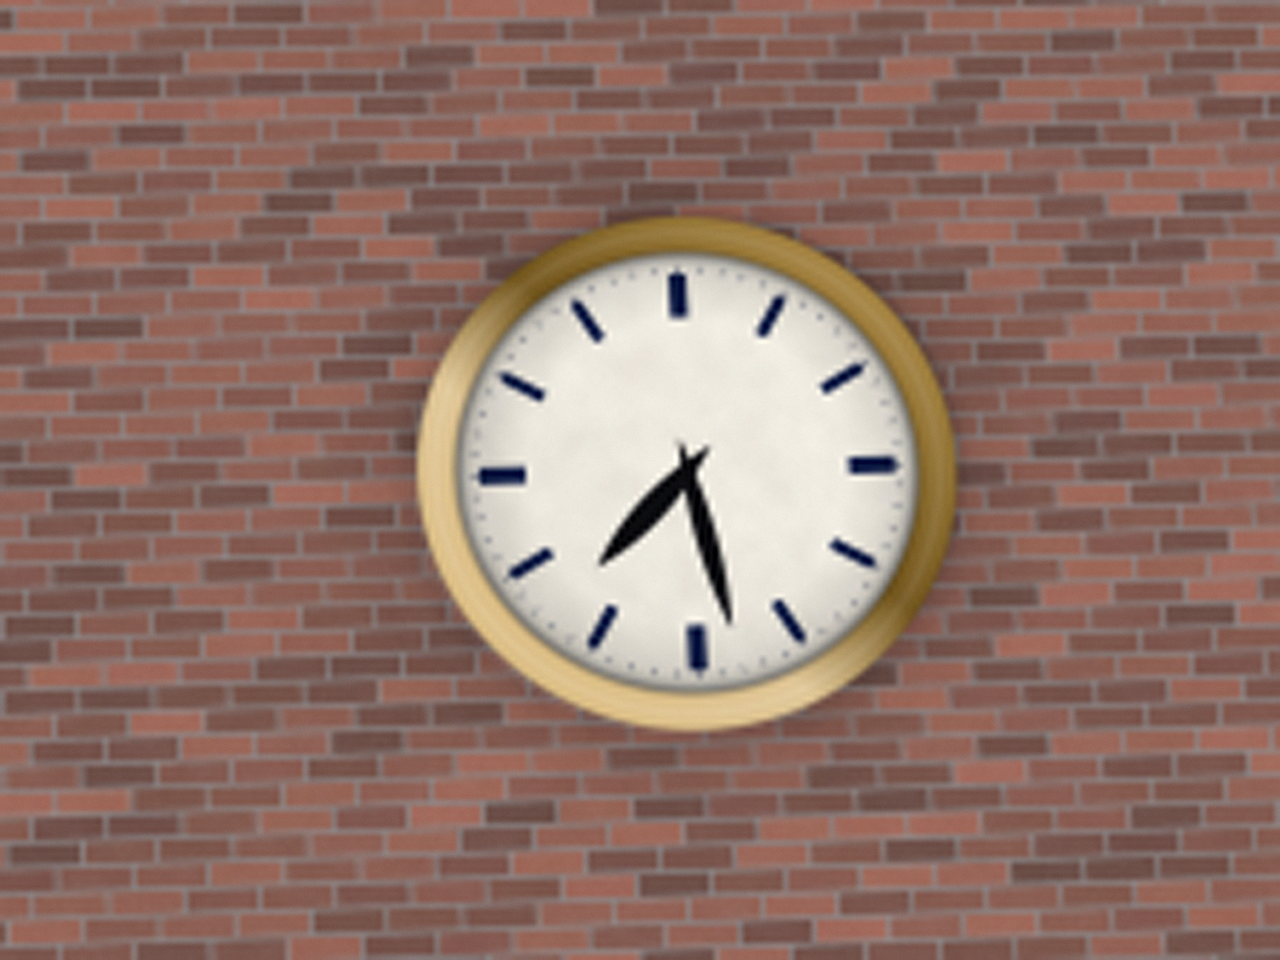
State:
7h28
